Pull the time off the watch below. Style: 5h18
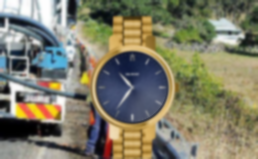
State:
10h36
